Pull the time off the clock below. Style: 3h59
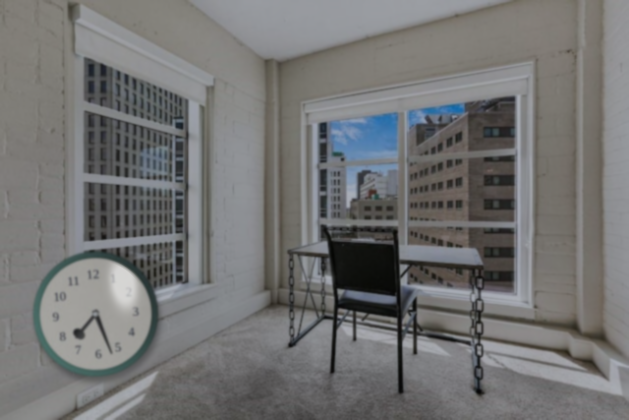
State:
7h27
